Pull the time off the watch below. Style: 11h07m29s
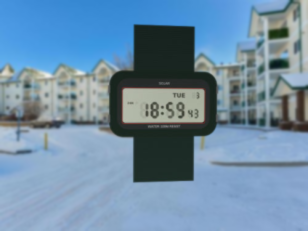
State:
18h59m43s
